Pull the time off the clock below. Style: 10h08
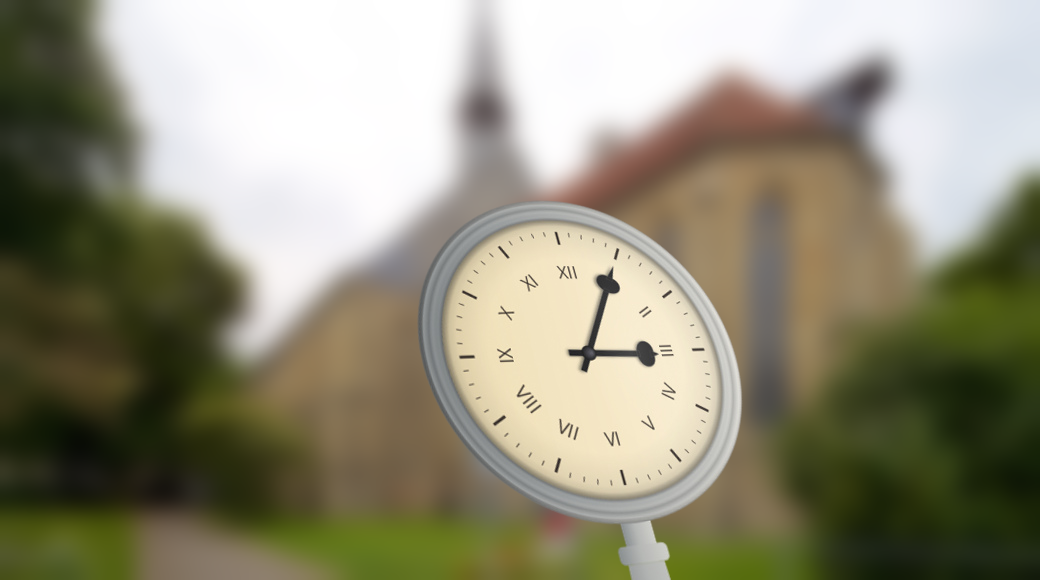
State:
3h05
